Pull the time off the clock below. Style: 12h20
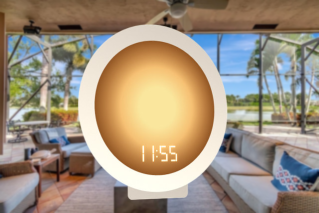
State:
11h55
